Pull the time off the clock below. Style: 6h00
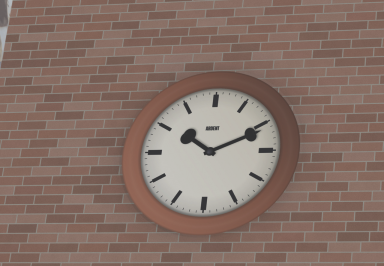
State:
10h11
